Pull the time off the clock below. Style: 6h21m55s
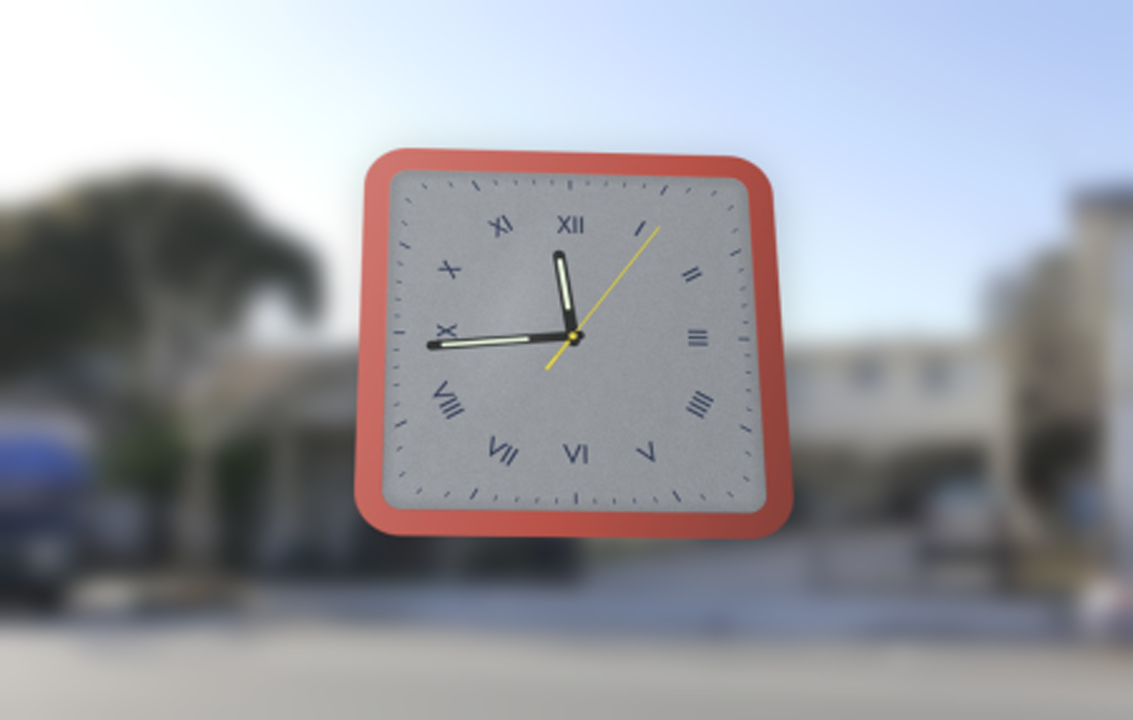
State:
11h44m06s
